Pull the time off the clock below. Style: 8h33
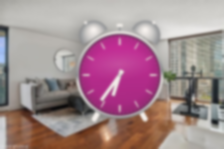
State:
6h36
